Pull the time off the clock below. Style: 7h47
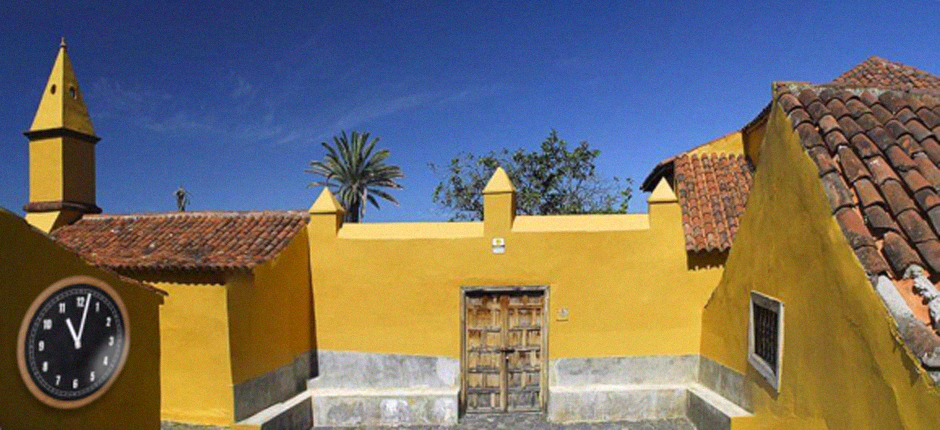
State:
11h02
